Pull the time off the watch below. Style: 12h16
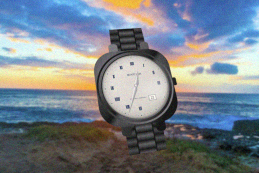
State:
12h34
